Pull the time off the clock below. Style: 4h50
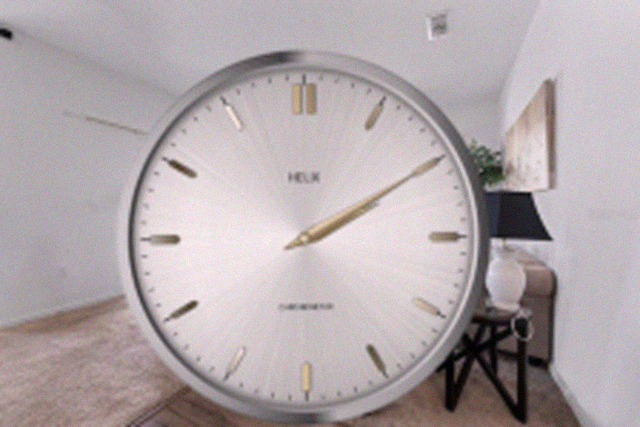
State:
2h10
